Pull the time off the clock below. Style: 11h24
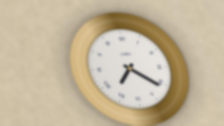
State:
7h21
